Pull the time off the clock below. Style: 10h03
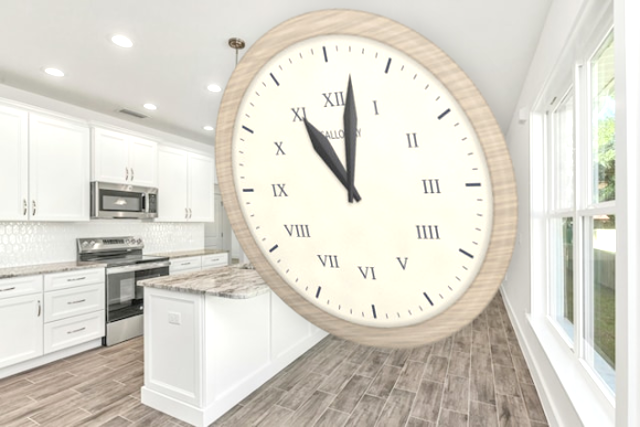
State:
11h02
